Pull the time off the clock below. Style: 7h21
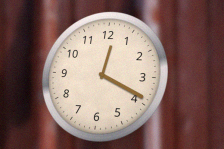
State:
12h19
